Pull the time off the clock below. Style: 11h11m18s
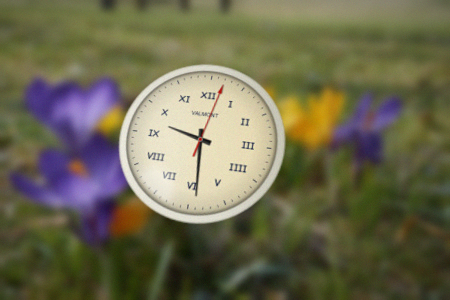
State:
9h29m02s
